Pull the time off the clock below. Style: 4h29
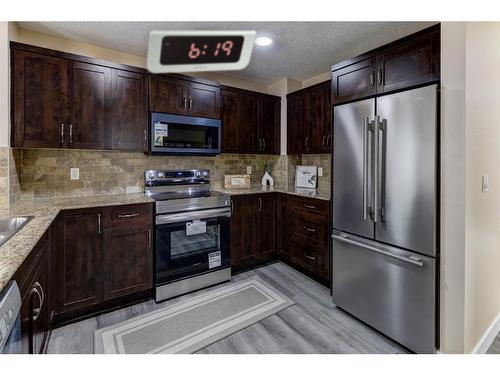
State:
6h19
